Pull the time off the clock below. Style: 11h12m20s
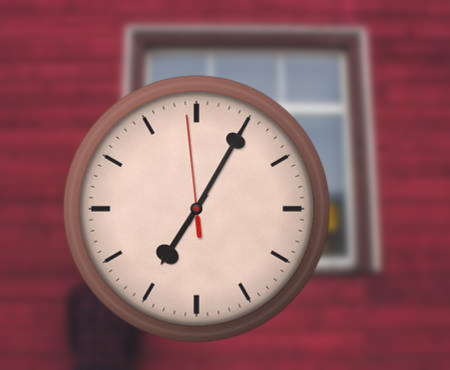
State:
7h04m59s
